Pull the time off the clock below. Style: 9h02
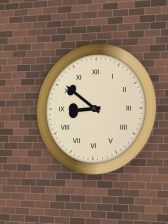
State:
8h51
